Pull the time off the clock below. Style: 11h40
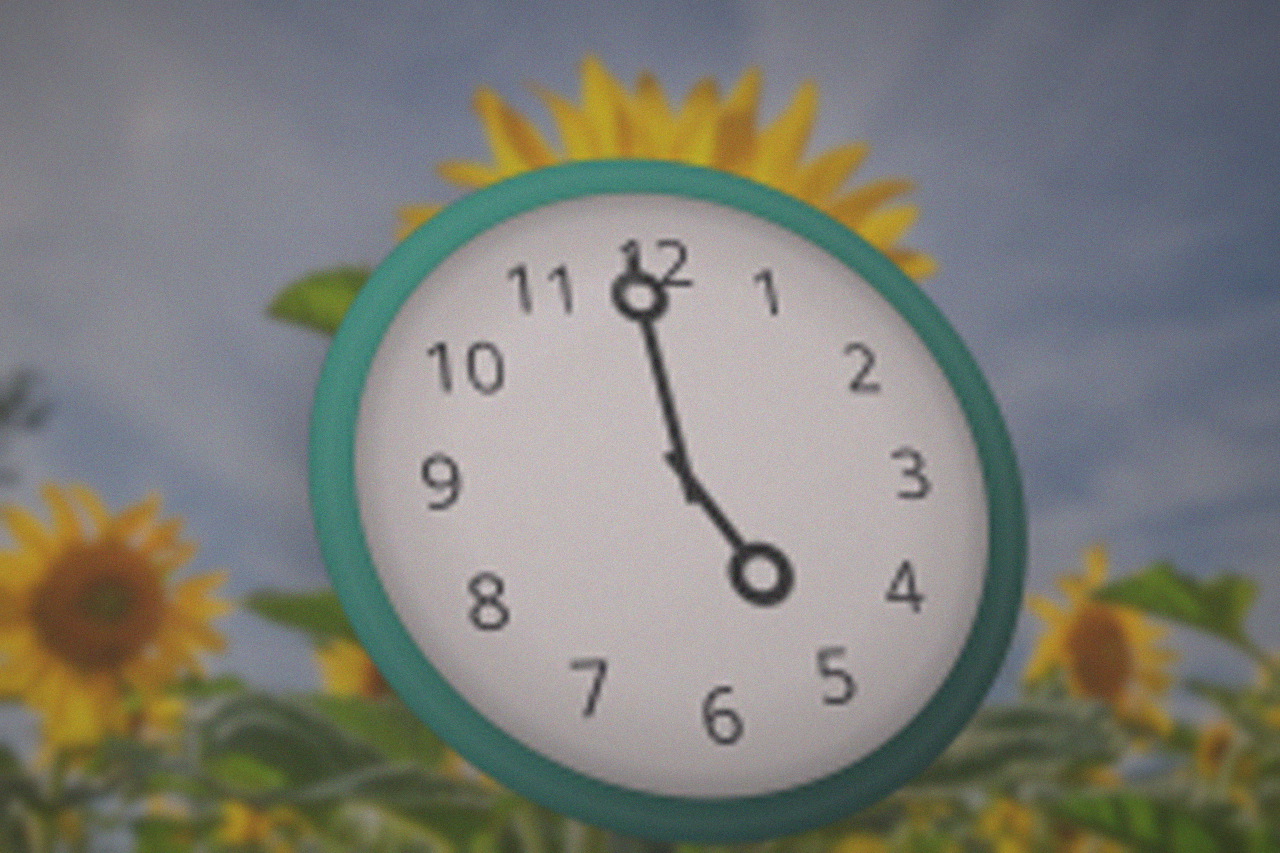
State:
4h59
